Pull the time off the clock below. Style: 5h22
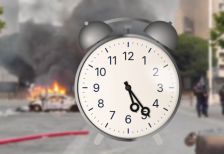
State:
5h24
